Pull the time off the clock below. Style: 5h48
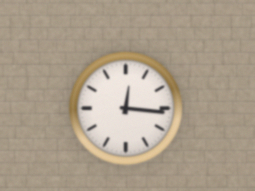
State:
12h16
